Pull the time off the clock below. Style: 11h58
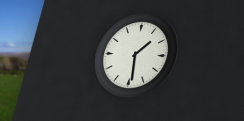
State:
1h29
